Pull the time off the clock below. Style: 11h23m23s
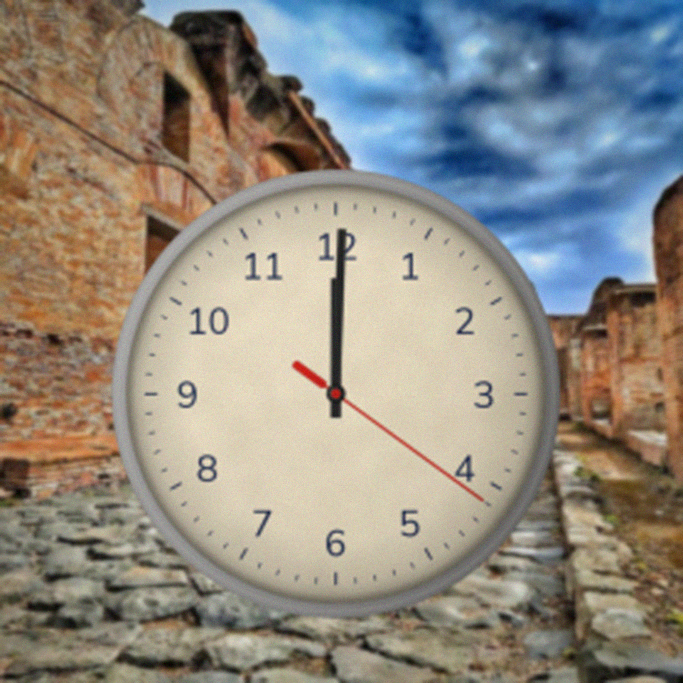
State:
12h00m21s
